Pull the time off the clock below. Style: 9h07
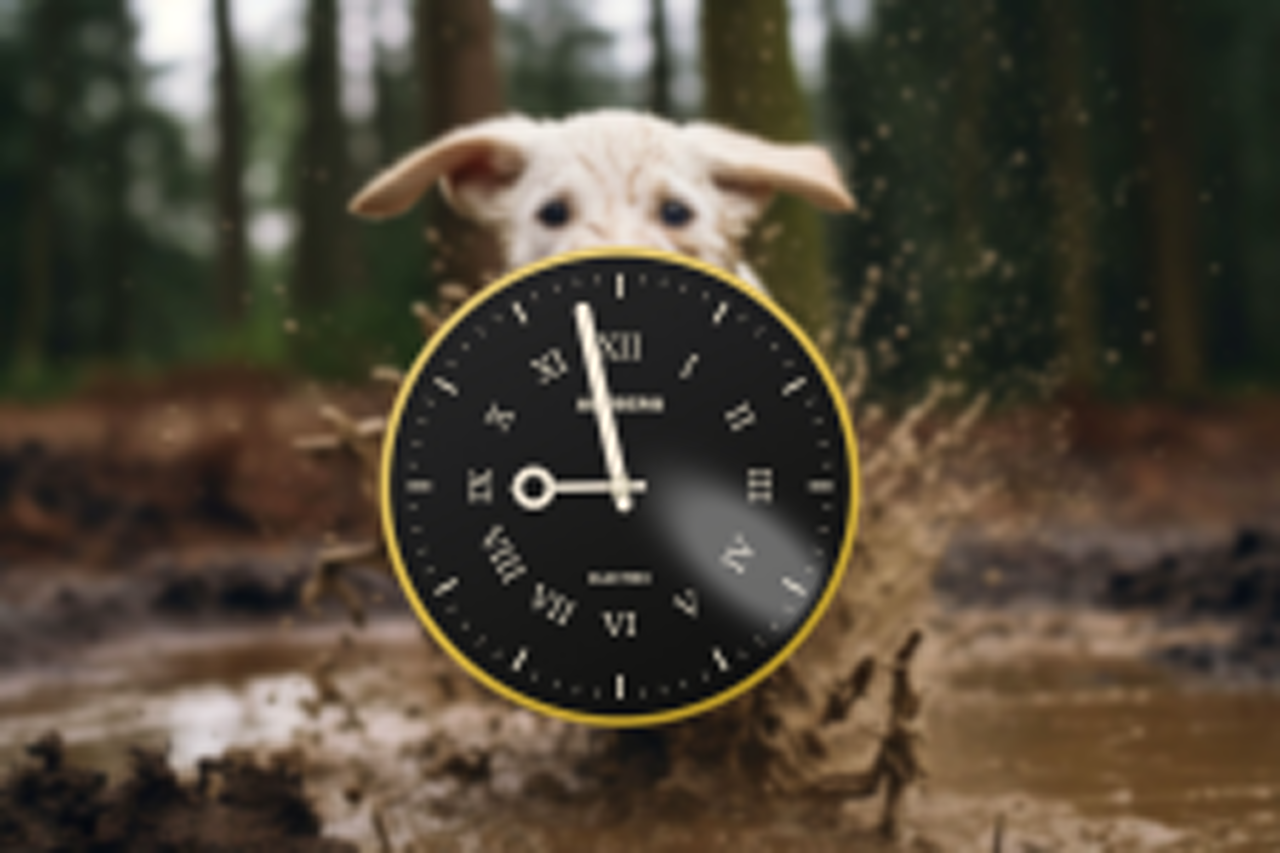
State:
8h58
